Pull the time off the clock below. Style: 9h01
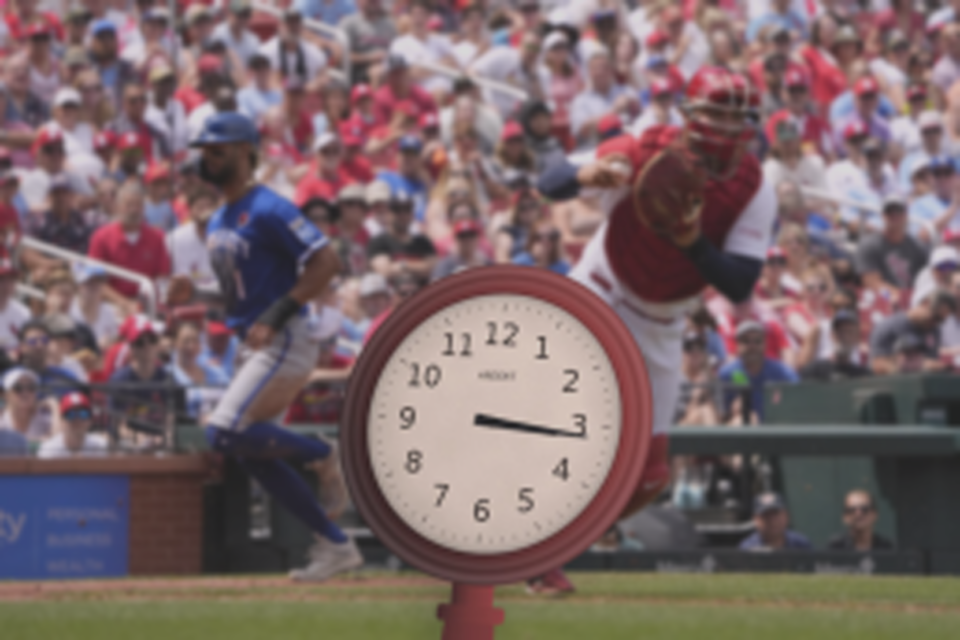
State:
3h16
